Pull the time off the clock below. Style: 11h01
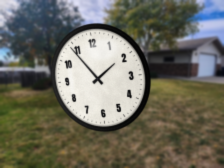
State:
1h54
